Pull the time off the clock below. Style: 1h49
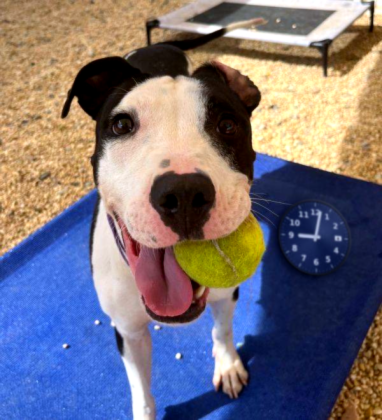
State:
9h02
